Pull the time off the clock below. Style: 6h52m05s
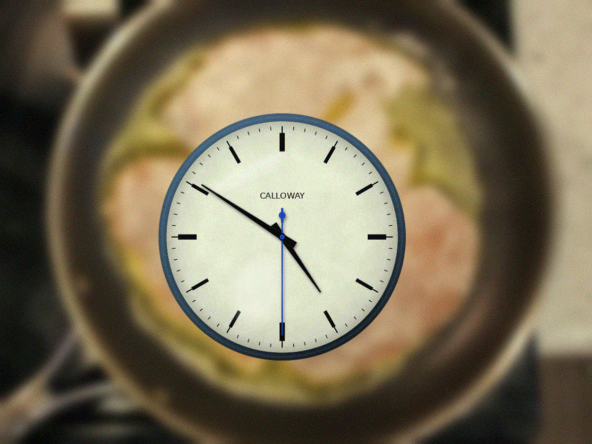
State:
4h50m30s
